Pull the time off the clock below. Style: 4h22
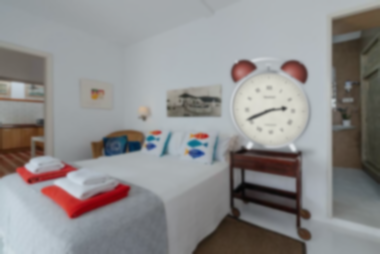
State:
2h41
